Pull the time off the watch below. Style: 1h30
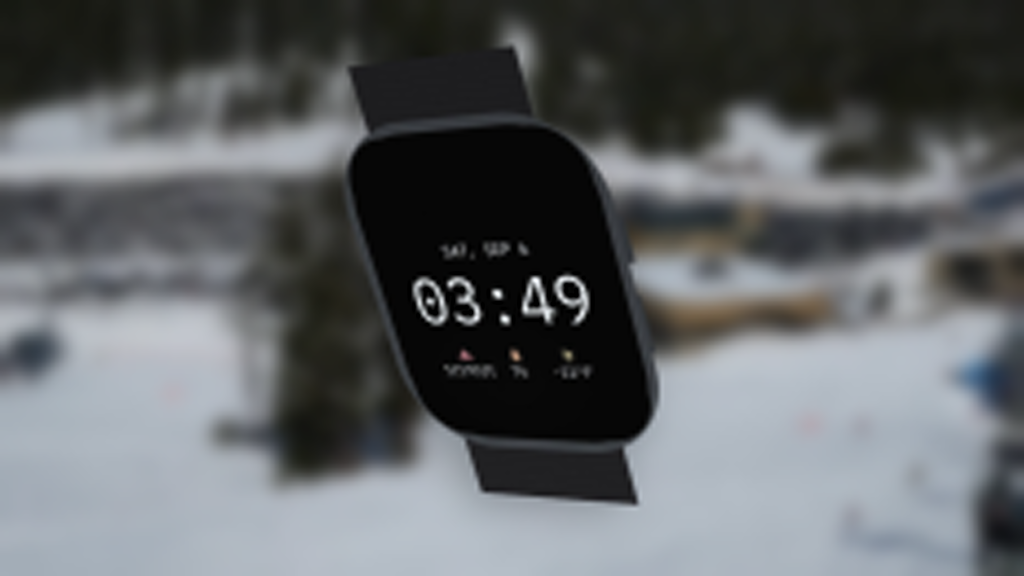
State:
3h49
